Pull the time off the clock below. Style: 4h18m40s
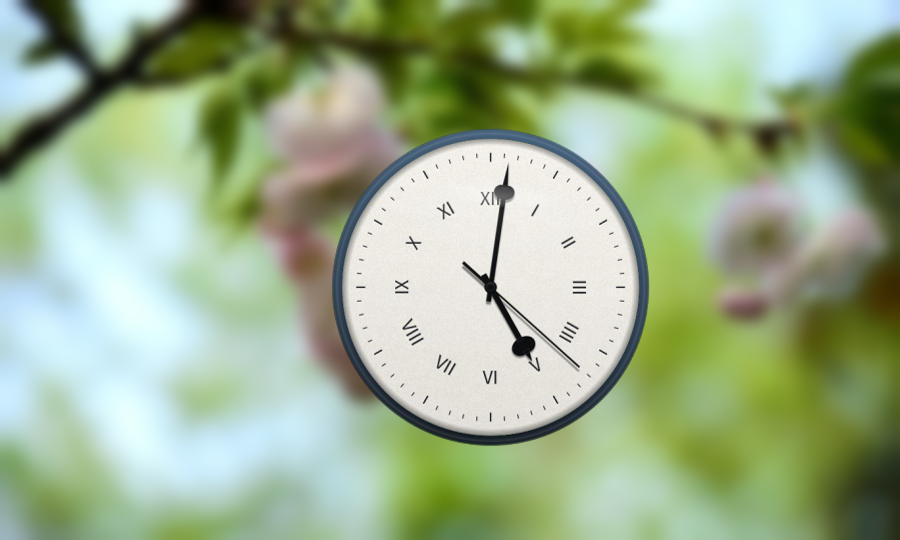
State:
5h01m22s
